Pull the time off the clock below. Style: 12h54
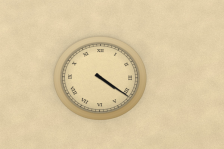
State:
4h21
